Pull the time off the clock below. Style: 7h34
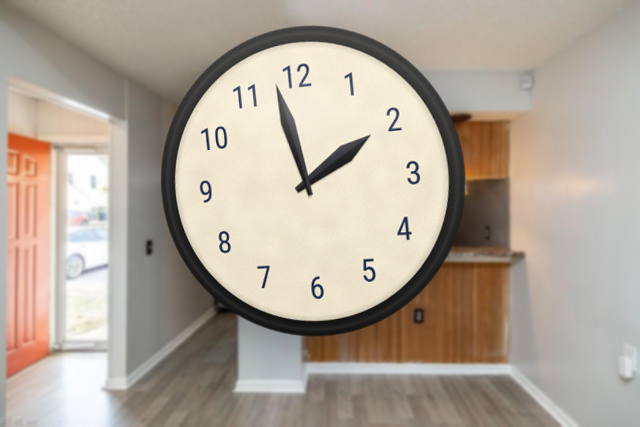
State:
1h58
